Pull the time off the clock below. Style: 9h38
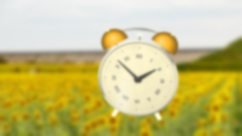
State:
1h52
